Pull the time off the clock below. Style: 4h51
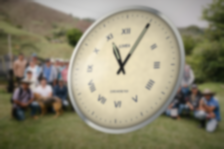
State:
11h05
